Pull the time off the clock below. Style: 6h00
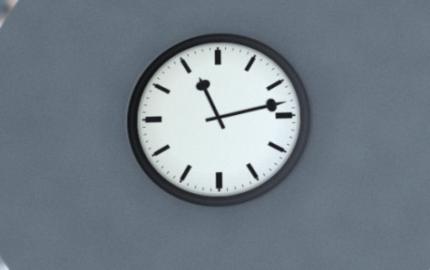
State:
11h13
